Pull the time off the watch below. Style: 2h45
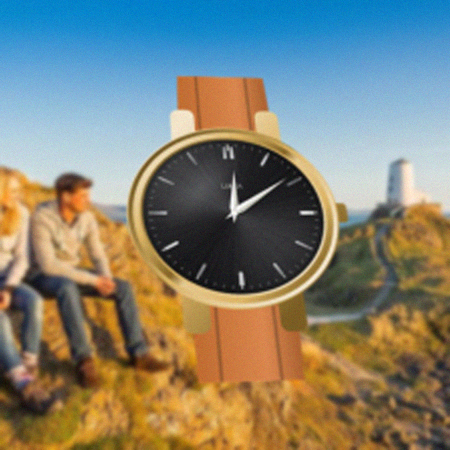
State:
12h09
